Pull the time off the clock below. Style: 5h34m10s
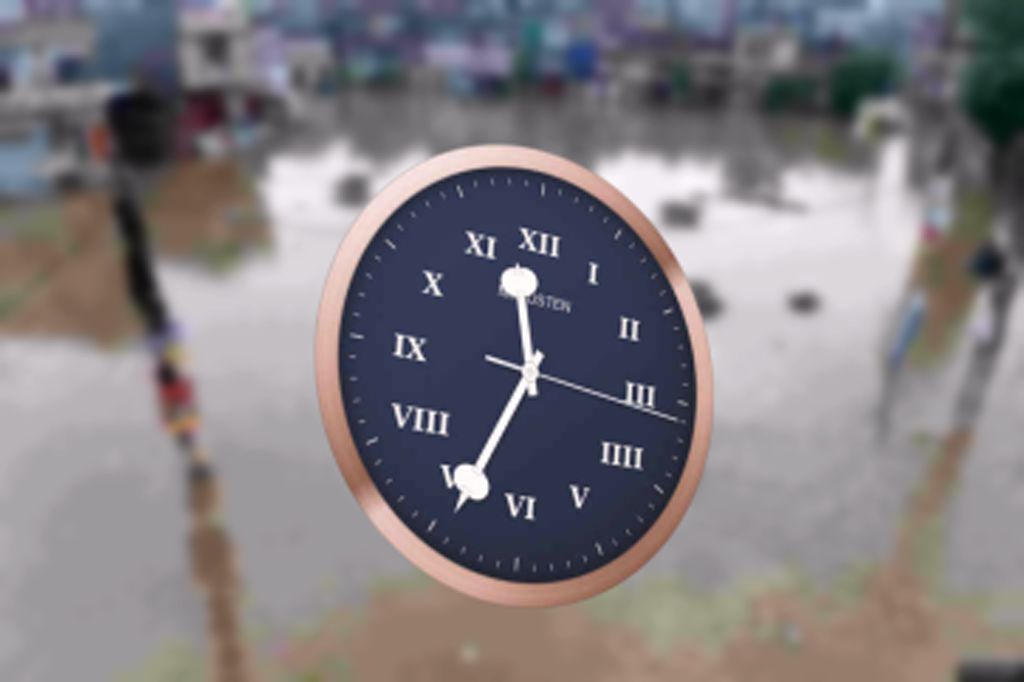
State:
11h34m16s
